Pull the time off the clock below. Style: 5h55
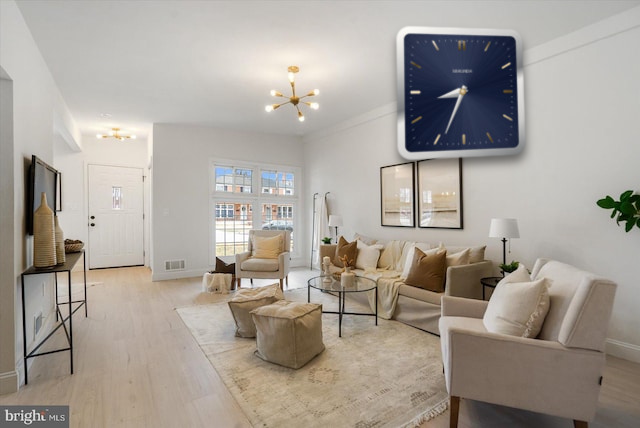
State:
8h34
